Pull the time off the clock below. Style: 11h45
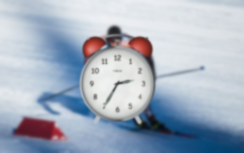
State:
2h35
